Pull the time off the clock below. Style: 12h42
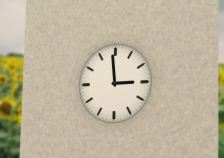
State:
2h59
